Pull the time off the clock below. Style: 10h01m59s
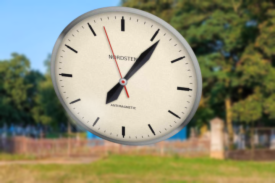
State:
7h05m57s
